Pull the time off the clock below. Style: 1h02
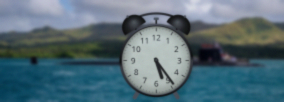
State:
5h24
